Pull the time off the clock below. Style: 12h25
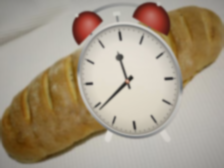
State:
11h39
